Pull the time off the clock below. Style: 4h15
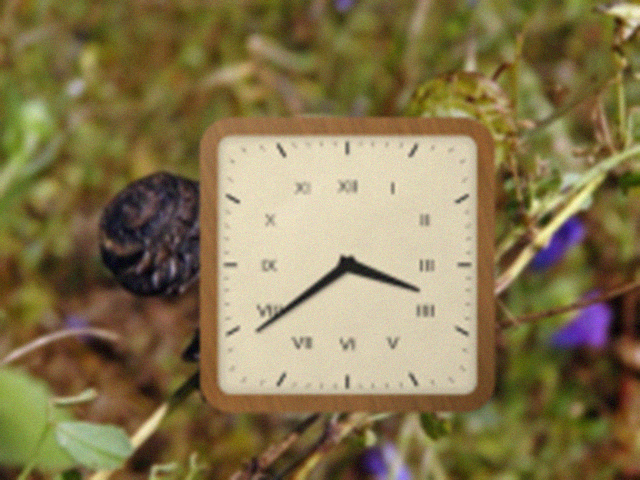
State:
3h39
